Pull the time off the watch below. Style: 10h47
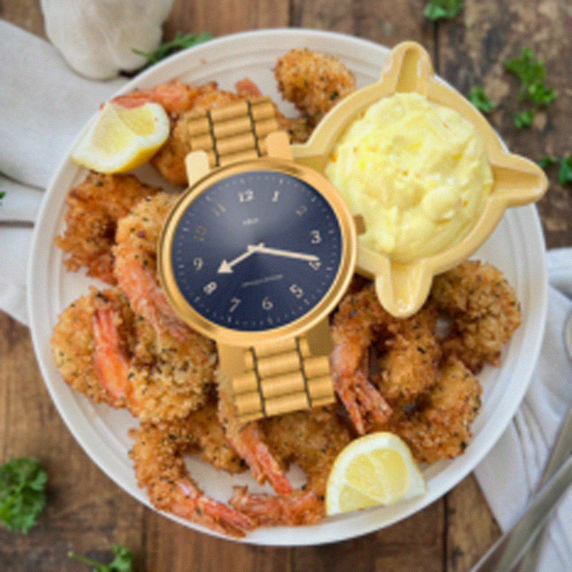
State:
8h19
